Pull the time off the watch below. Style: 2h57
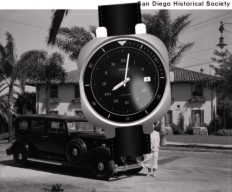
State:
8h02
